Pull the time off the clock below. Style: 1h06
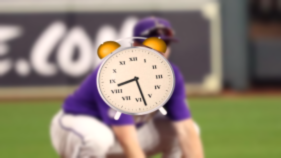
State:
8h28
